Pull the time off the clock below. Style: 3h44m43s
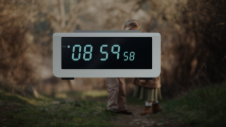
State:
8h59m58s
